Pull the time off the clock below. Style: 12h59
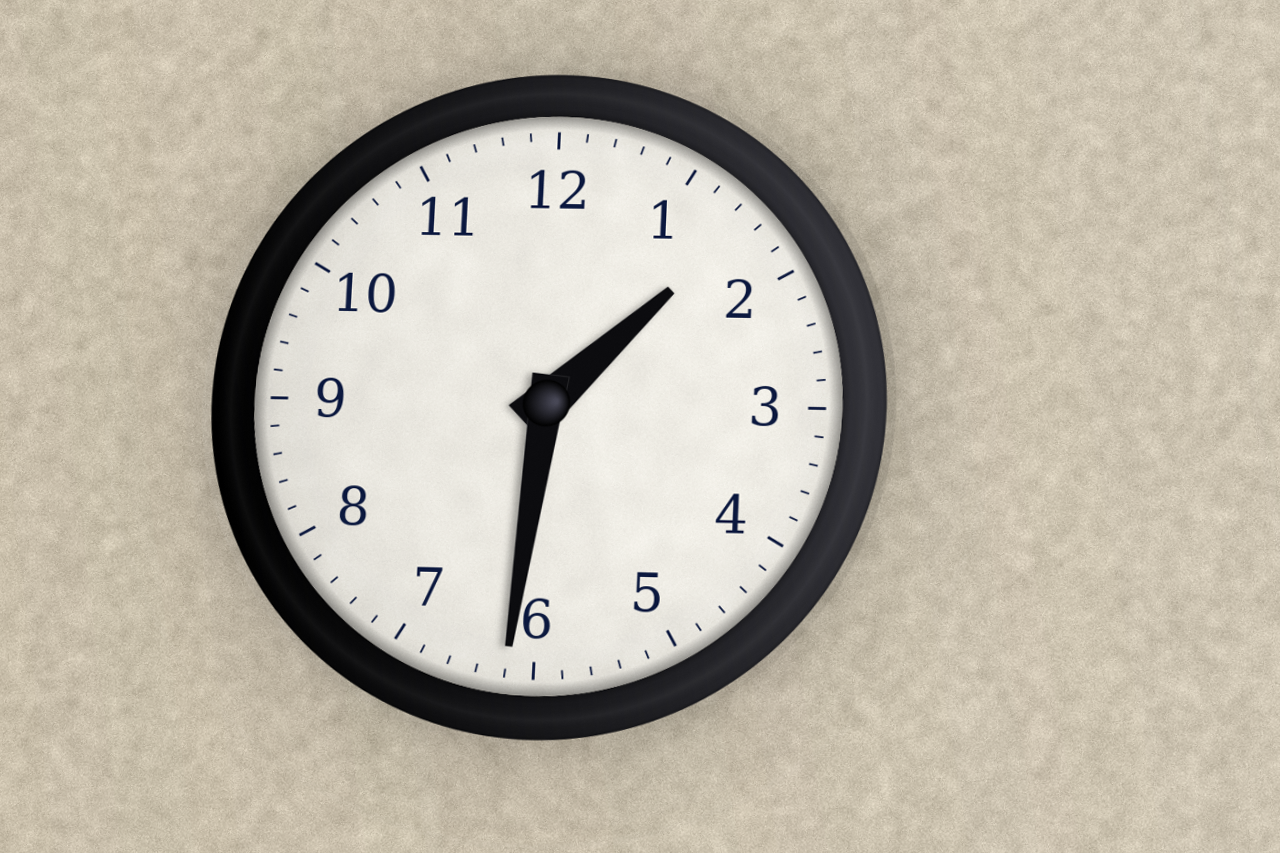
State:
1h31
